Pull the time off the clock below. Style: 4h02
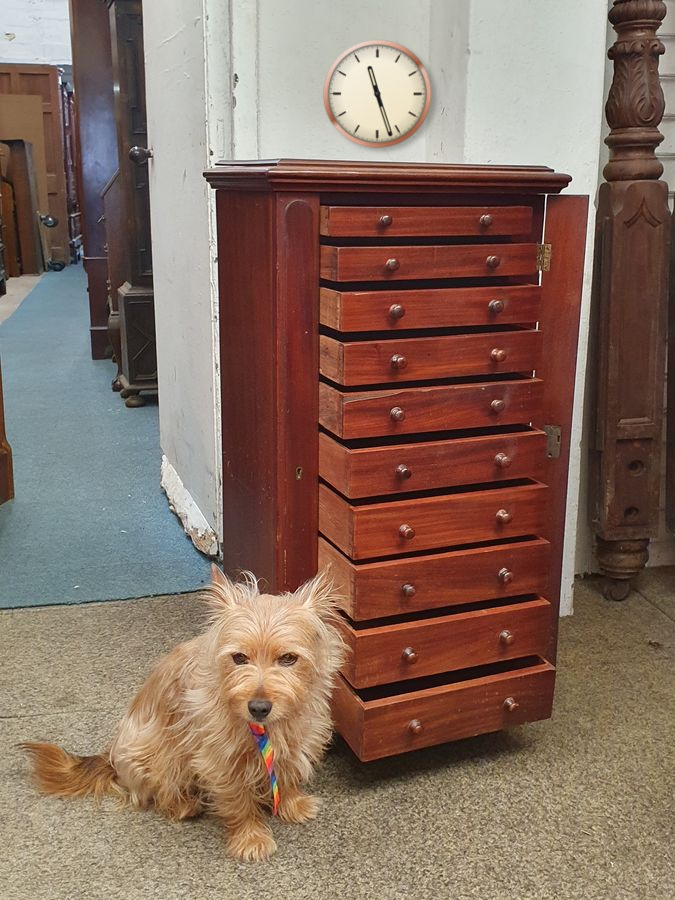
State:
11h27
